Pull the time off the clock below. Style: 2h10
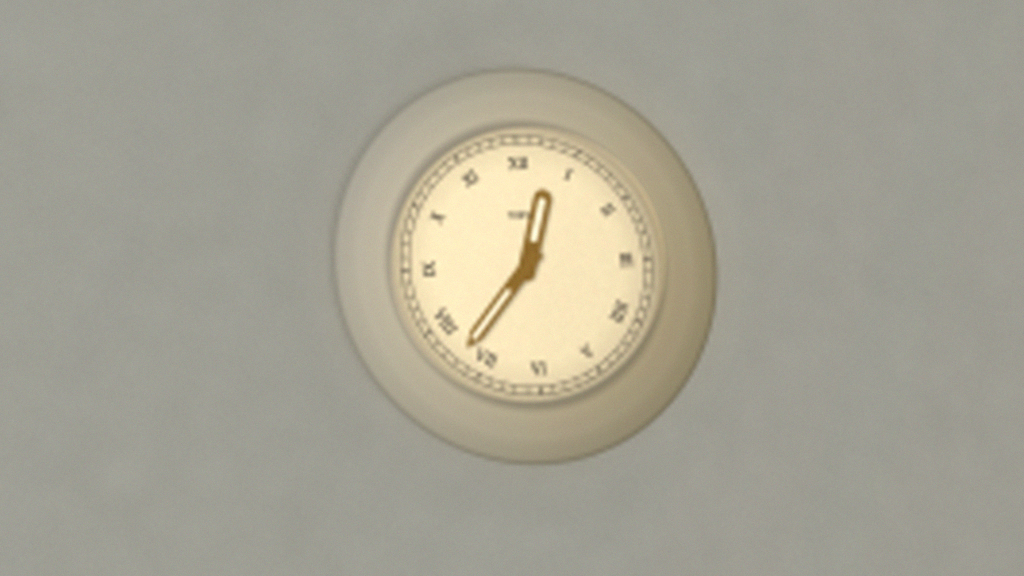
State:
12h37
